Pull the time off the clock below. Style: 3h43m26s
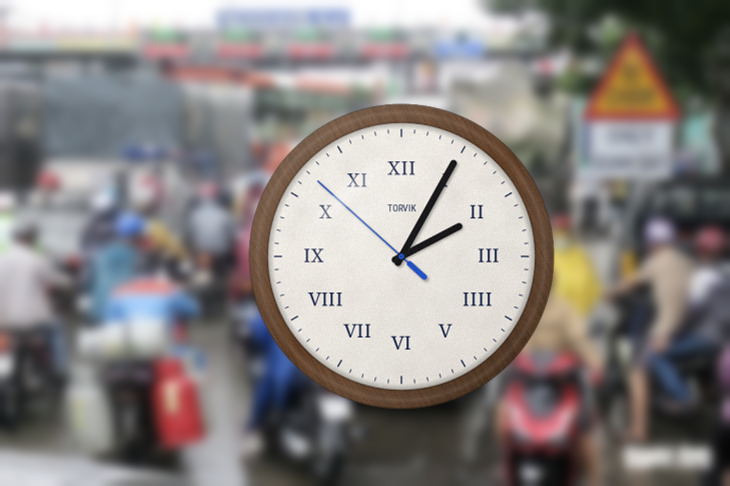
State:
2h04m52s
